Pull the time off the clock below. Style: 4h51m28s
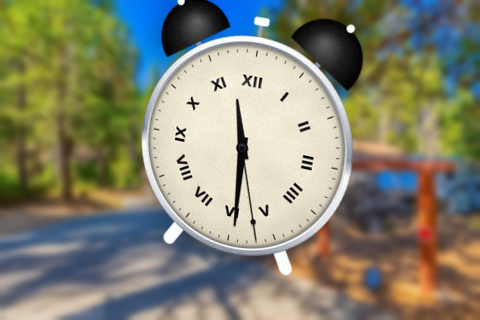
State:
11h29m27s
